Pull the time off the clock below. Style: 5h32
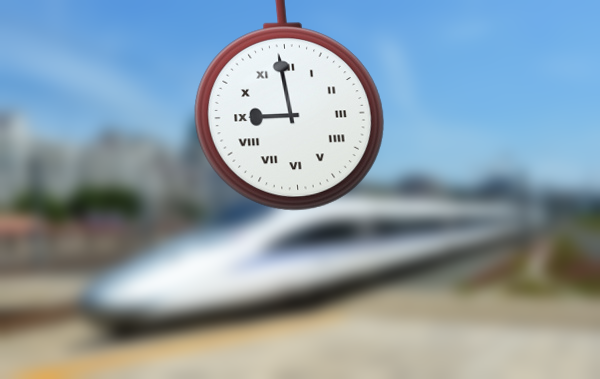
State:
8h59
